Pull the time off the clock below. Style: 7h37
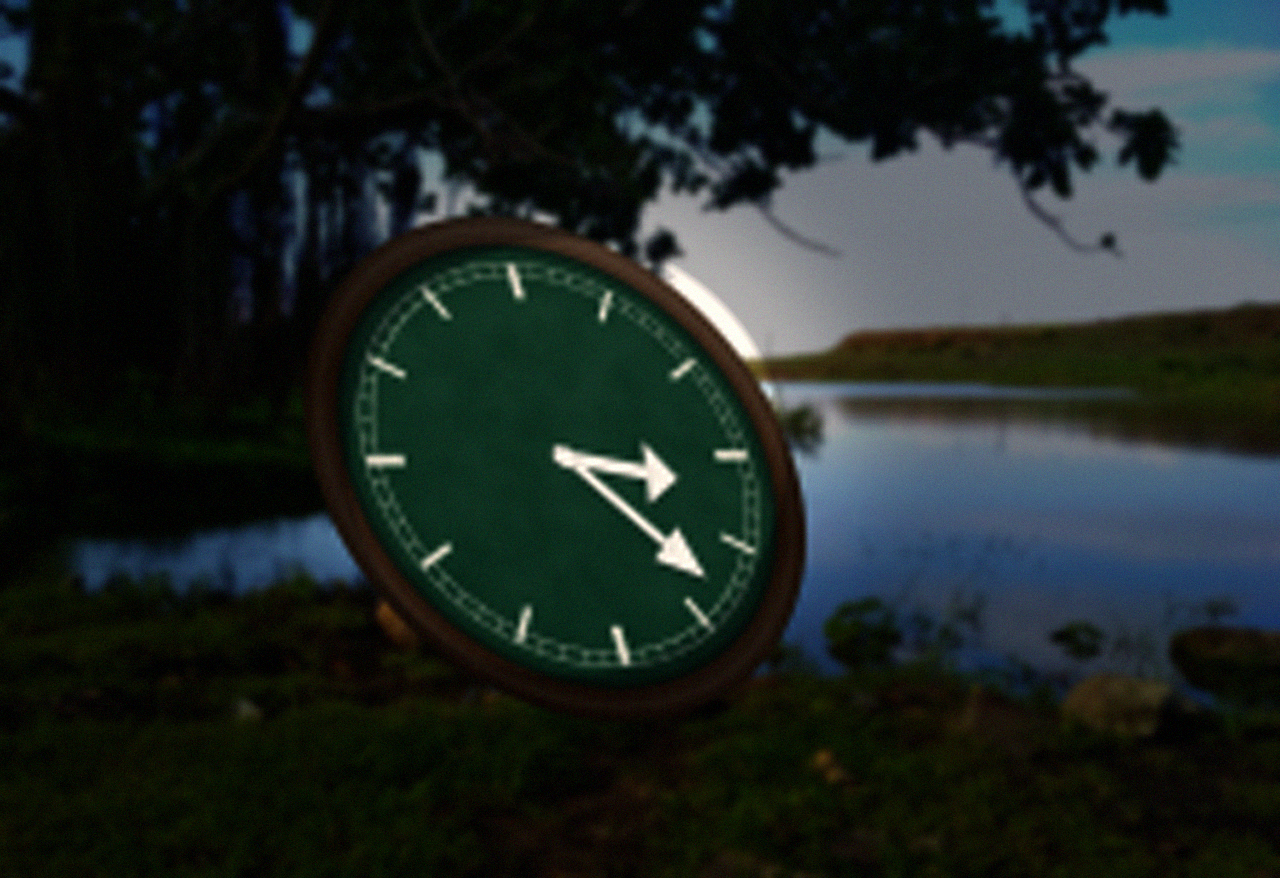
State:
3h23
